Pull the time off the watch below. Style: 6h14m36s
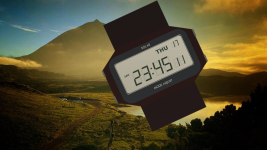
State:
23h45m11s
